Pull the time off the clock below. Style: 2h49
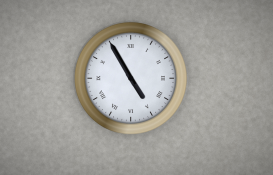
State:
4h55
